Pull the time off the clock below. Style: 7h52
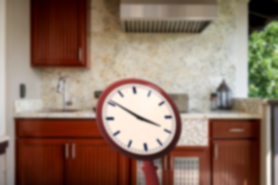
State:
3h51
